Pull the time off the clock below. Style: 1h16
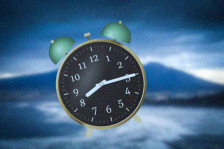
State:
8h15
